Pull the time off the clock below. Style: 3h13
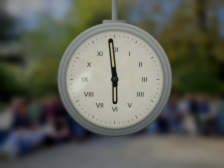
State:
5h59
